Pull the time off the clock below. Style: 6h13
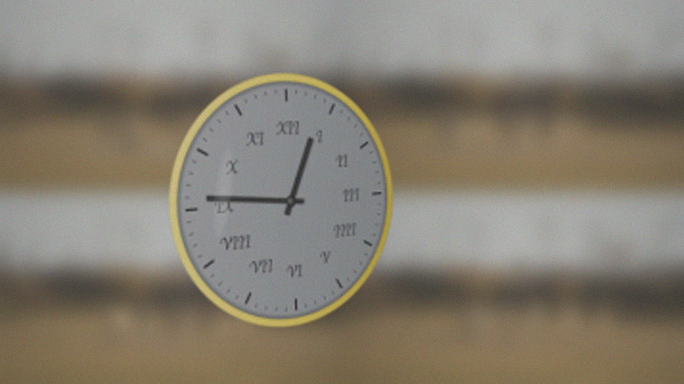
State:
12h46
